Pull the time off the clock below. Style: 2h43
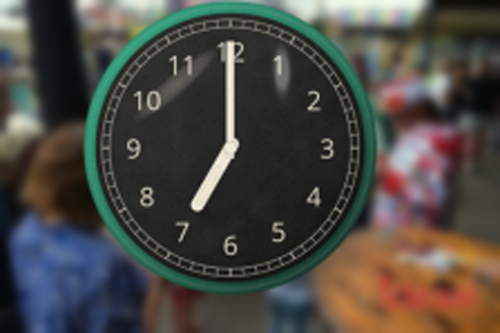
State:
7h00
